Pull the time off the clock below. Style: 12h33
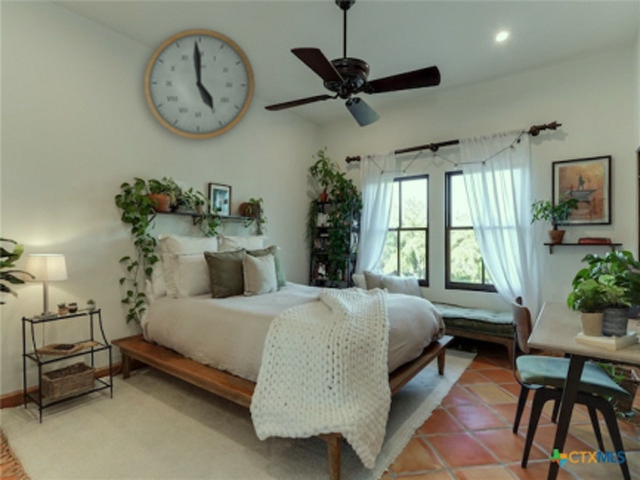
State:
4h59
